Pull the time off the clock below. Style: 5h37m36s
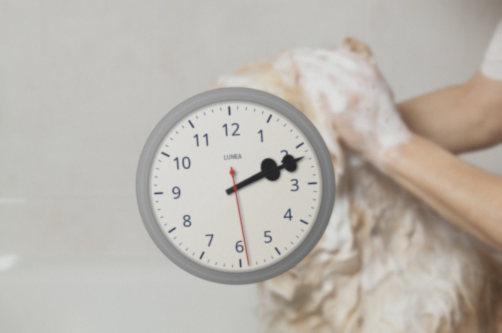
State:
2h11m29s
